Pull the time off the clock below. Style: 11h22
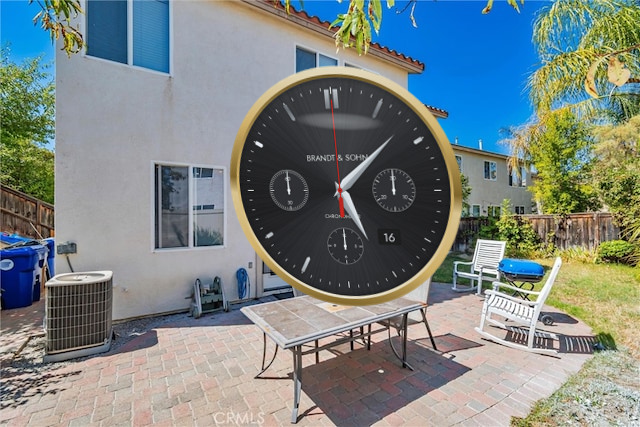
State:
5h08
